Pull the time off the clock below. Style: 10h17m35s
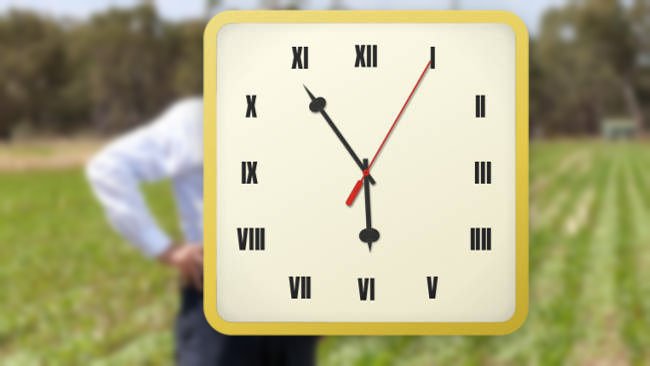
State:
5h54m05s
